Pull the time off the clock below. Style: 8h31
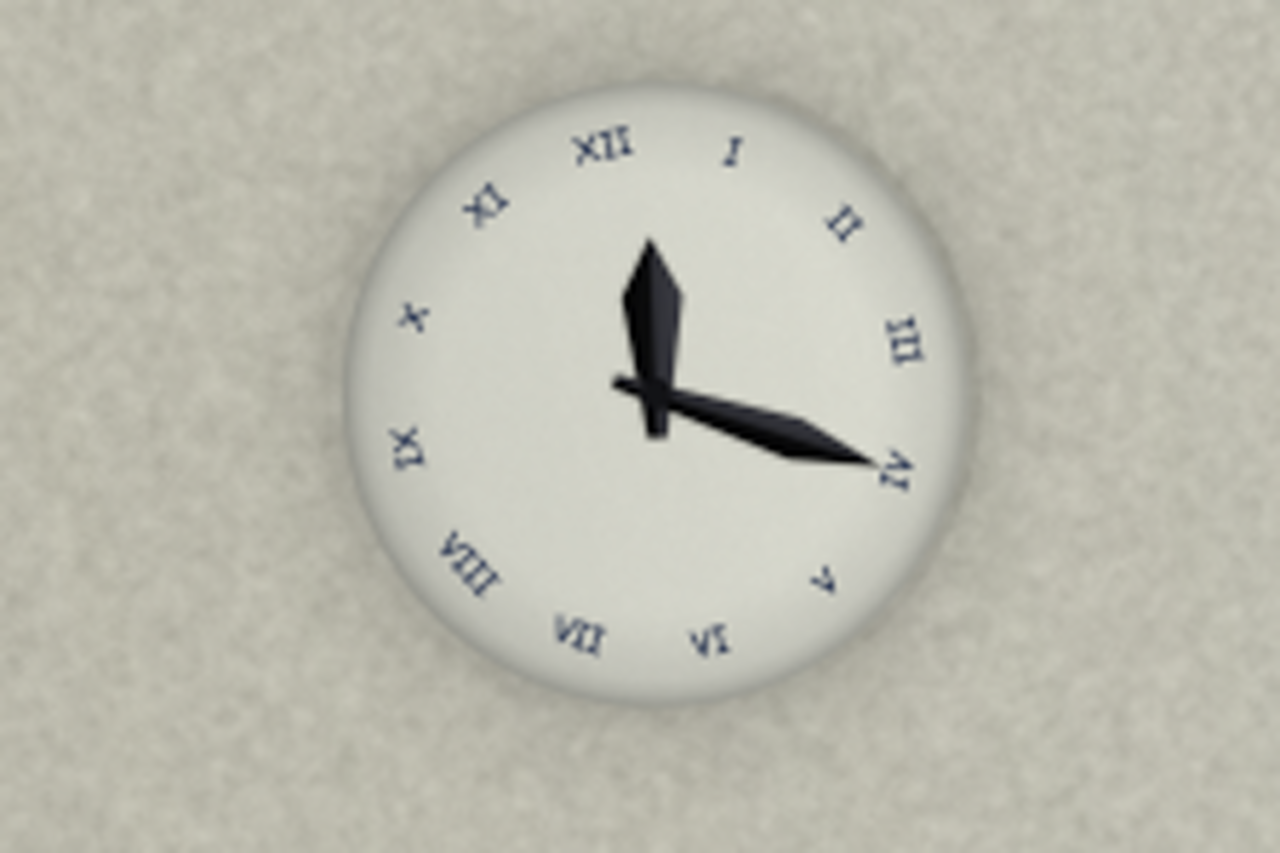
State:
12h20
